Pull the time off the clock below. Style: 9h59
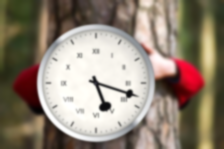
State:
5h18
